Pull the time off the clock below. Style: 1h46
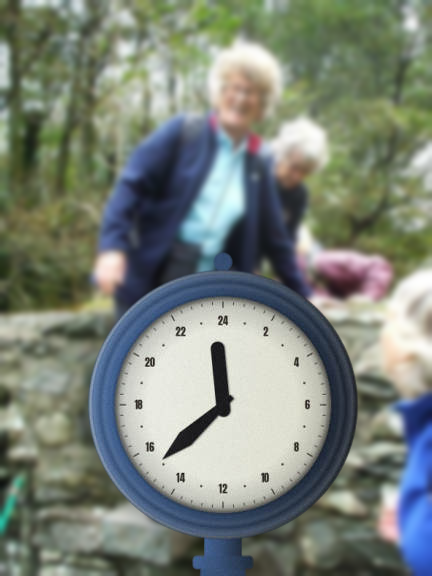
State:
23h38
